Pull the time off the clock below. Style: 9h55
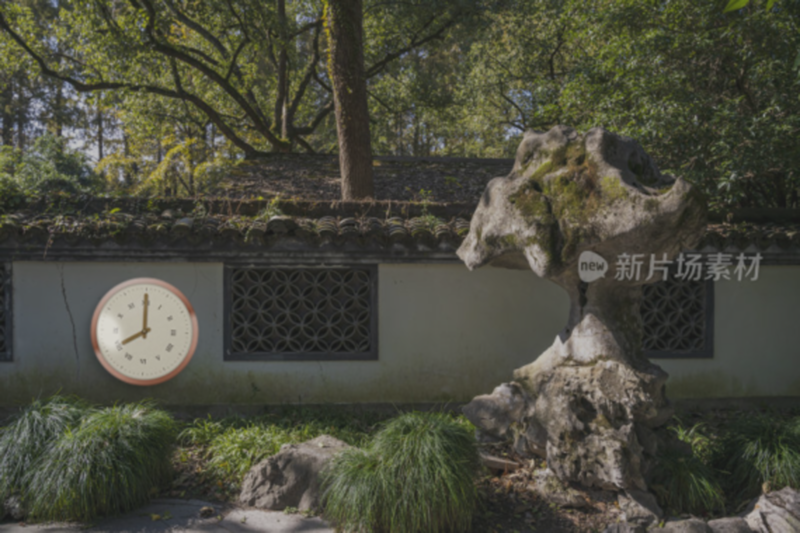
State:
8h00
